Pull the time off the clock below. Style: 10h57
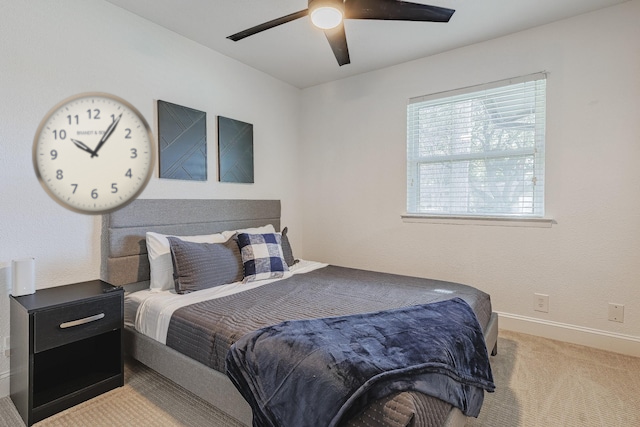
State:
10h06
